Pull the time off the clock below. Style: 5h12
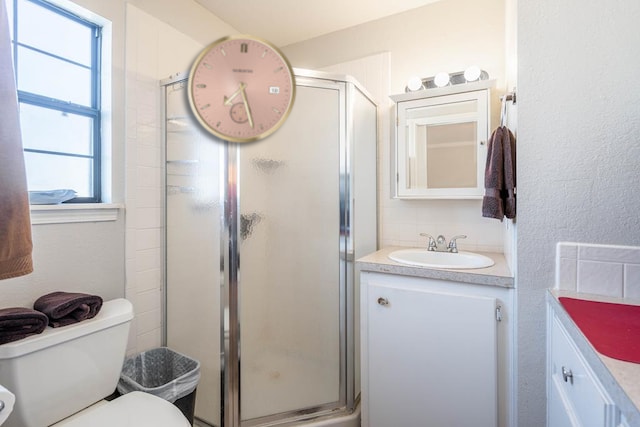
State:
7h27
